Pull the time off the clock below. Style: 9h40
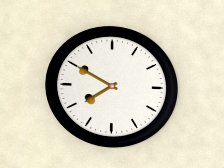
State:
7h50
